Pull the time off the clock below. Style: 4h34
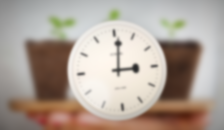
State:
3h01
